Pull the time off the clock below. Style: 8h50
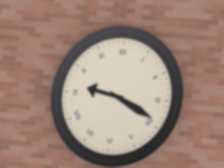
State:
9h19
